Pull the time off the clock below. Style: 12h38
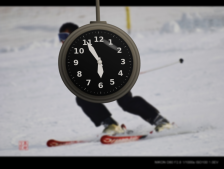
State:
5h55
